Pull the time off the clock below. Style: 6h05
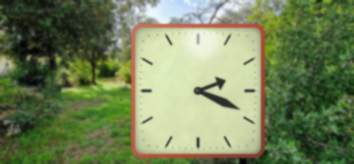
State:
2h19
